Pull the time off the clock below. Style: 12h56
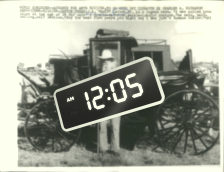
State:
12h05
